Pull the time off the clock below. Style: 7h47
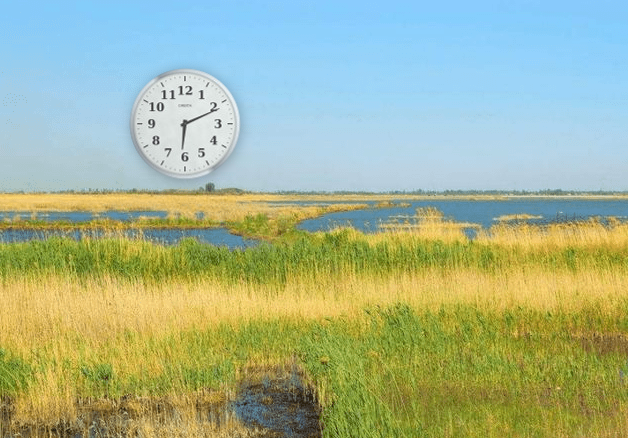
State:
6h11
